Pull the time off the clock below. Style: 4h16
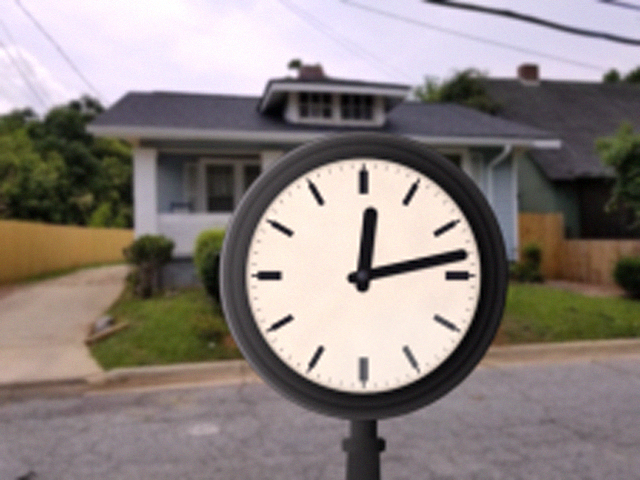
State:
12h13
